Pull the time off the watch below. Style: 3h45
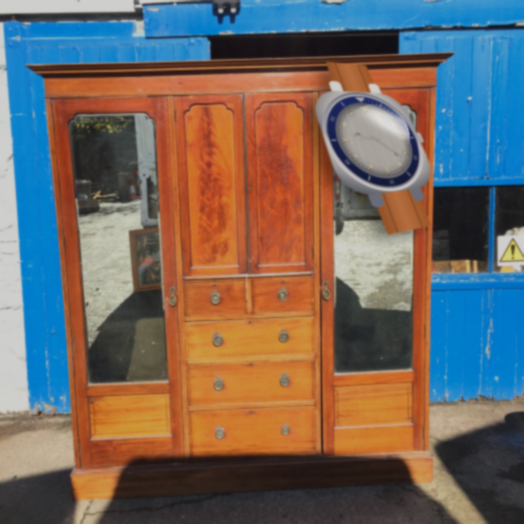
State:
9h22
